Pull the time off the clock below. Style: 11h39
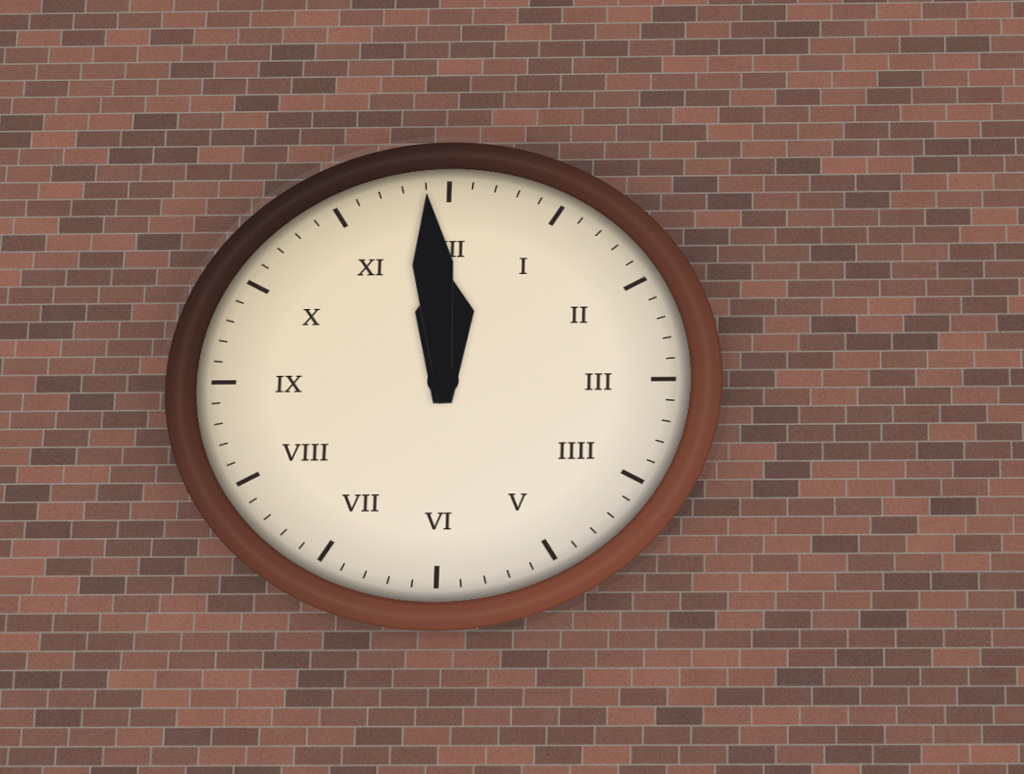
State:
11h59
